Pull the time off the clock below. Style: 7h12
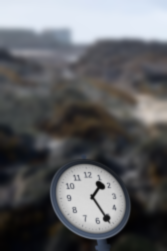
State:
1h26
